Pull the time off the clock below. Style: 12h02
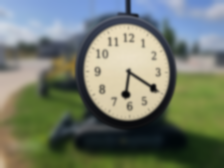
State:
6h20
